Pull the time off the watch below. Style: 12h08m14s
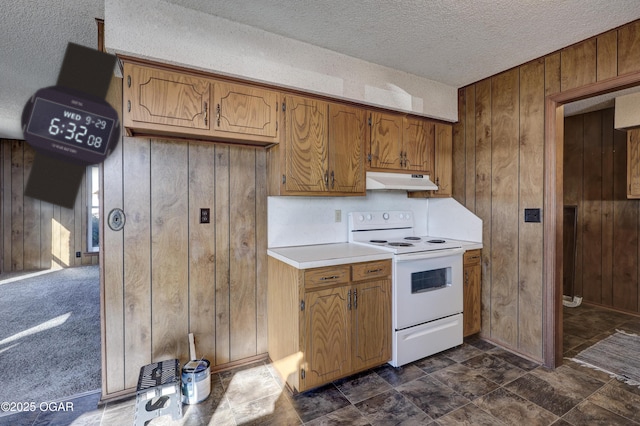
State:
6h32m08s
